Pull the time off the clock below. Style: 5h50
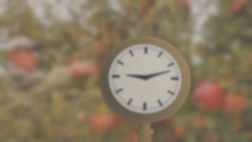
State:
9h12
